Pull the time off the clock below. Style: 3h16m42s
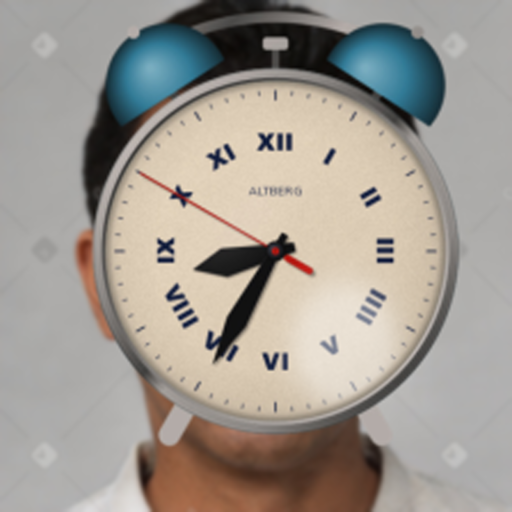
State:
8h34m50s
